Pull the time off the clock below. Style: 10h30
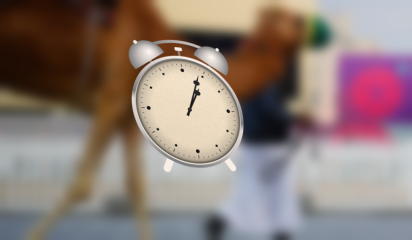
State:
1h04
